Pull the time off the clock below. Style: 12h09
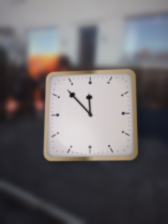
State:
11h53
